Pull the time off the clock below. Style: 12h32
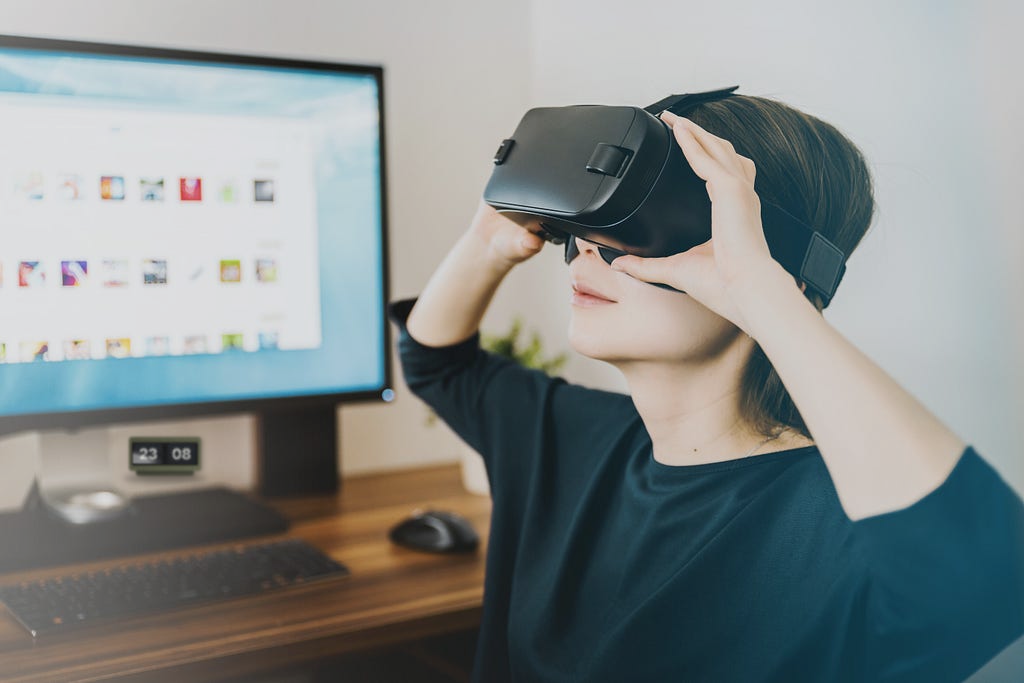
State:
23h08
